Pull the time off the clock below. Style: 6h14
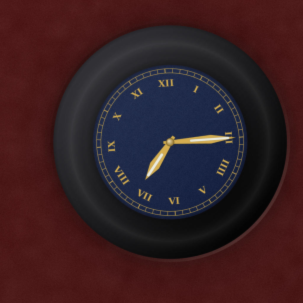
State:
7h15
